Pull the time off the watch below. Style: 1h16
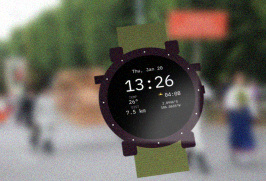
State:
13h26
